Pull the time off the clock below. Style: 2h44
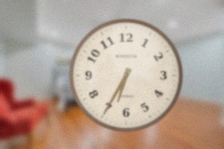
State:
6h35
